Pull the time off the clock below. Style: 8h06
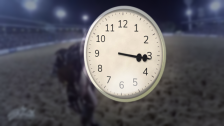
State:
3h16
